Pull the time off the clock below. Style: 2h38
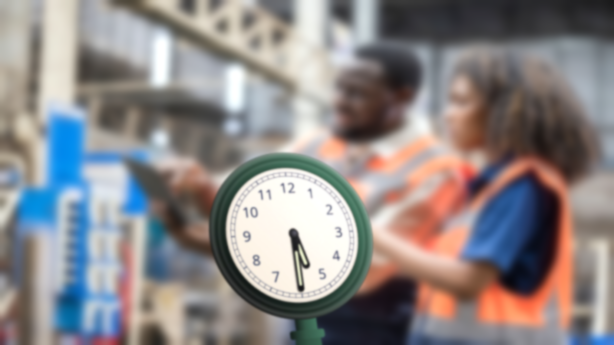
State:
5h30
